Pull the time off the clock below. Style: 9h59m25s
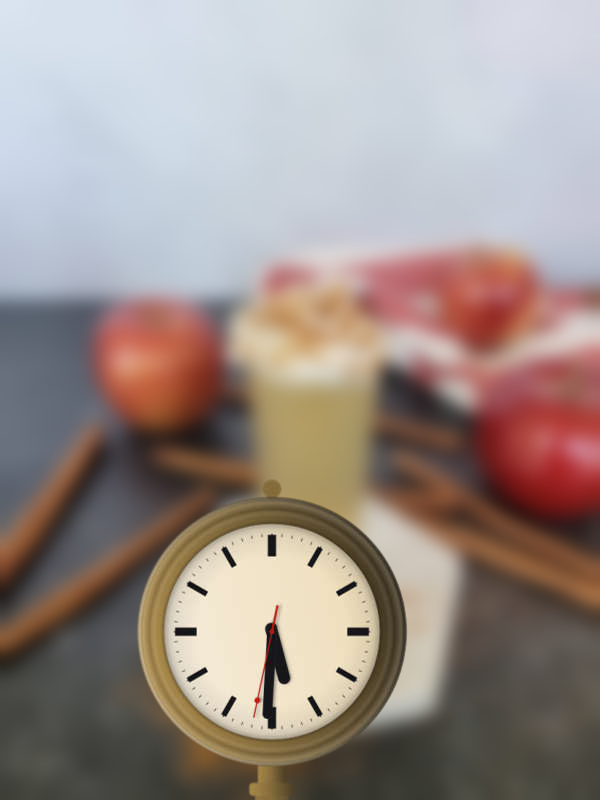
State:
5h30m32s
